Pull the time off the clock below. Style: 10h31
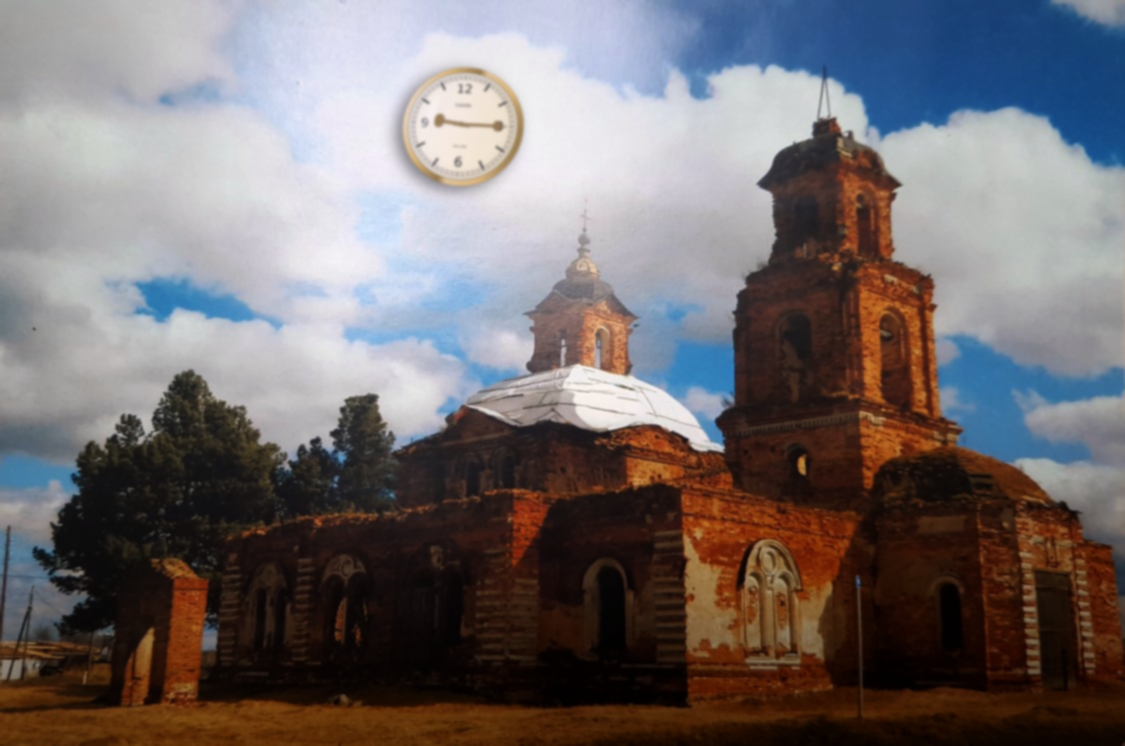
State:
9h15
